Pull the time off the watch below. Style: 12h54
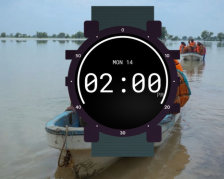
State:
2h00
